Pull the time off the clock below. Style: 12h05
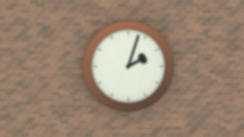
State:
2h03
